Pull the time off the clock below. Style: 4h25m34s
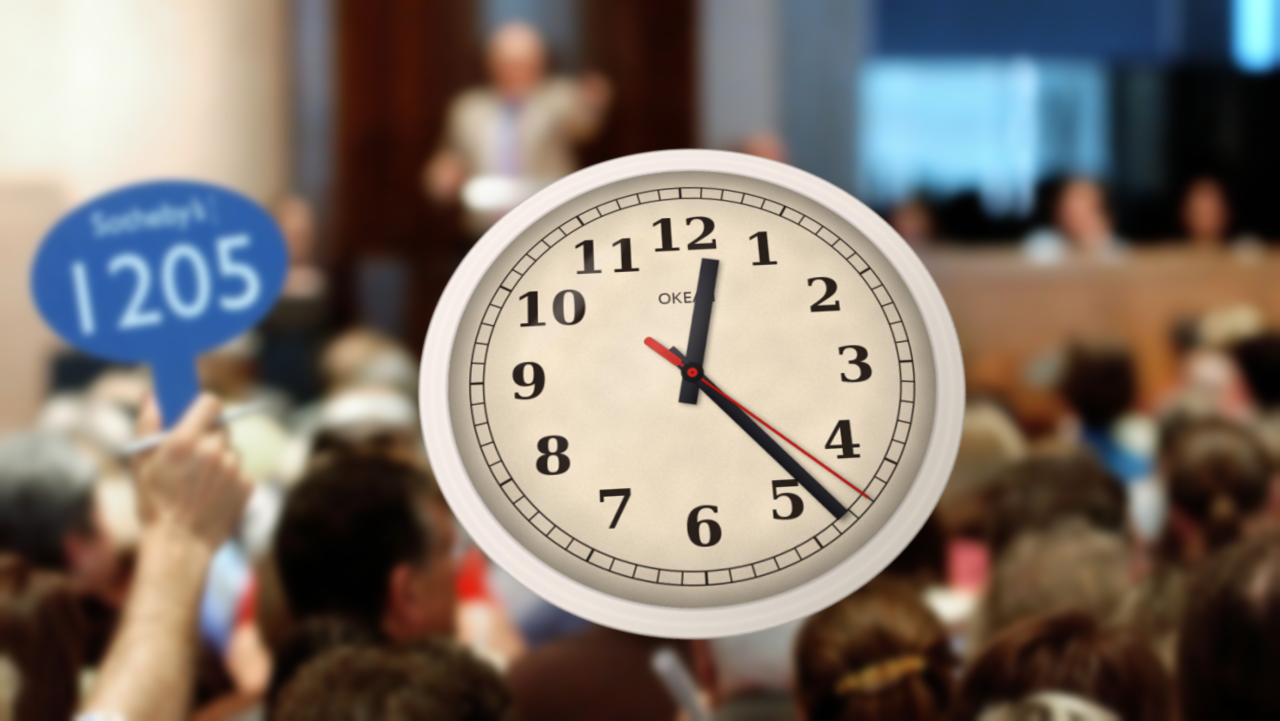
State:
12h23m22s
